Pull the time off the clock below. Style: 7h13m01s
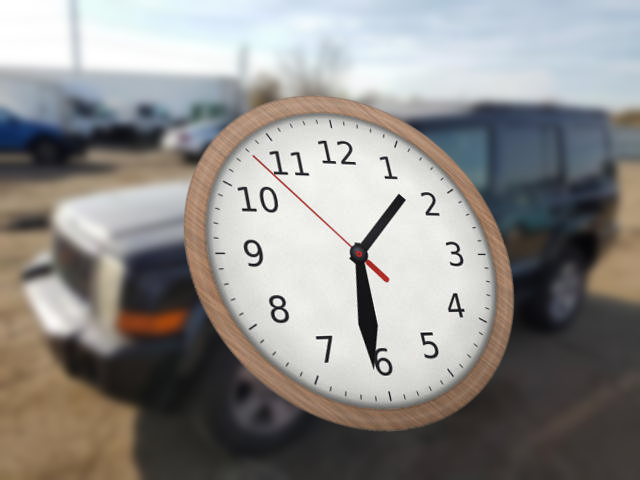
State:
1h30m53s
